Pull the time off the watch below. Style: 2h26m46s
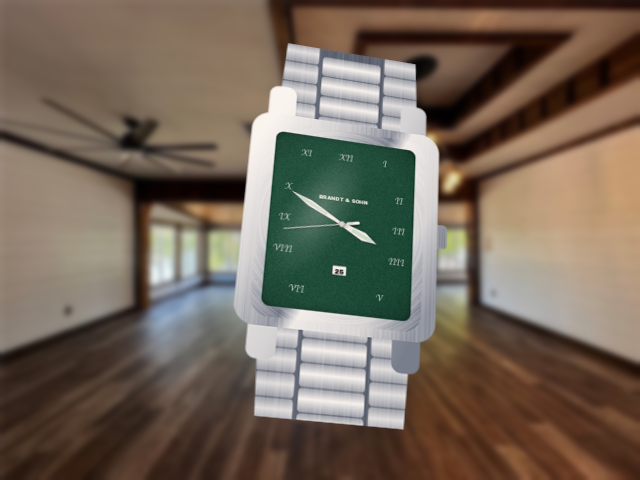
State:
3h49m43s
